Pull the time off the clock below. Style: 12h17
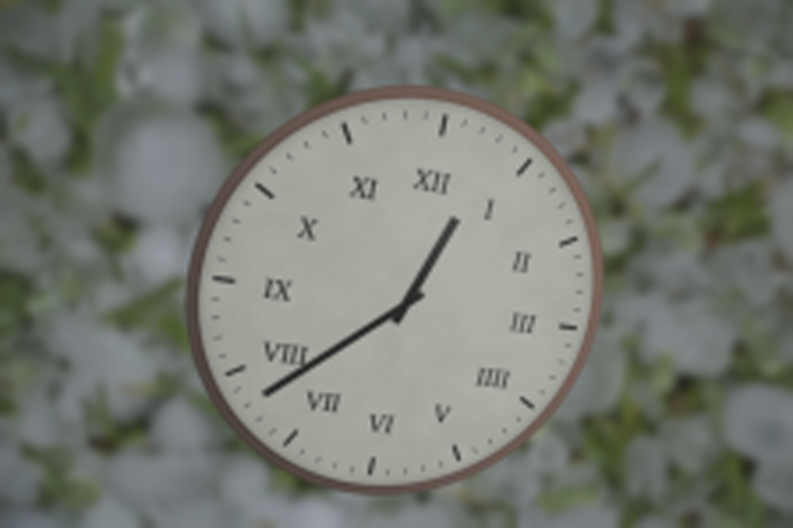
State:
12h38
